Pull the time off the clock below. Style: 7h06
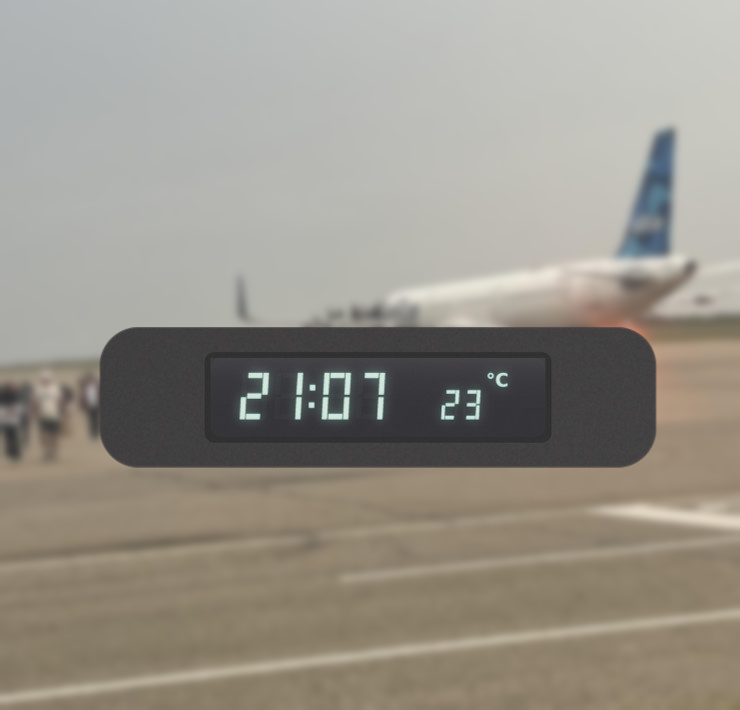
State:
21h07
